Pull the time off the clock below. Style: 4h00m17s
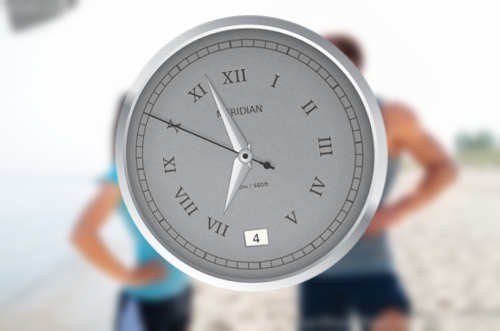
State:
6h56m50s
